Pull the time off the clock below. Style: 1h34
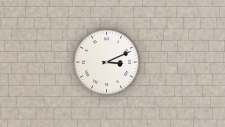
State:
3h11
